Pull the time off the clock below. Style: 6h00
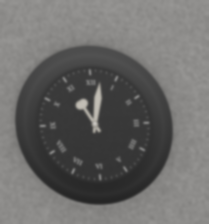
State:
11h02
